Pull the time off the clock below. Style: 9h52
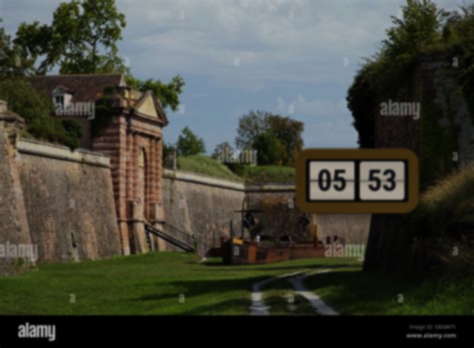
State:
5h53
